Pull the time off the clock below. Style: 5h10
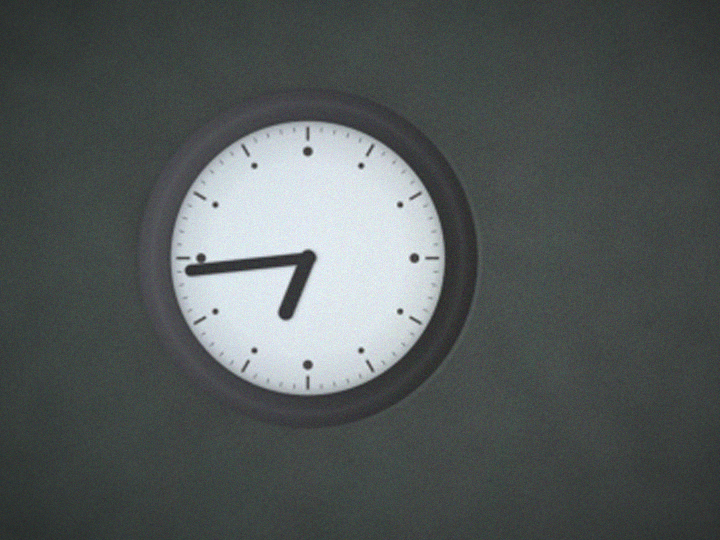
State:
6h44
